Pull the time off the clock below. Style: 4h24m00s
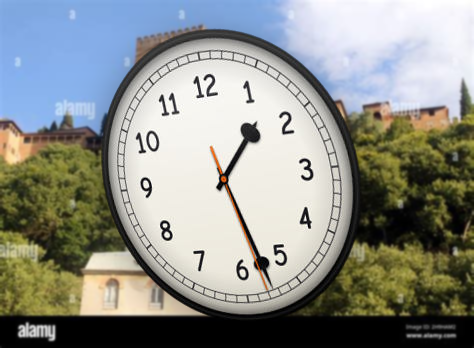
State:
1h27m28s
